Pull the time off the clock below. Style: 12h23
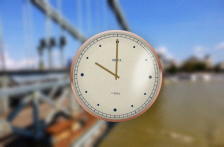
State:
10h00
